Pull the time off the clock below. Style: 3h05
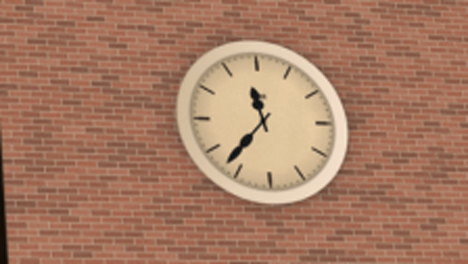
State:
11h37
